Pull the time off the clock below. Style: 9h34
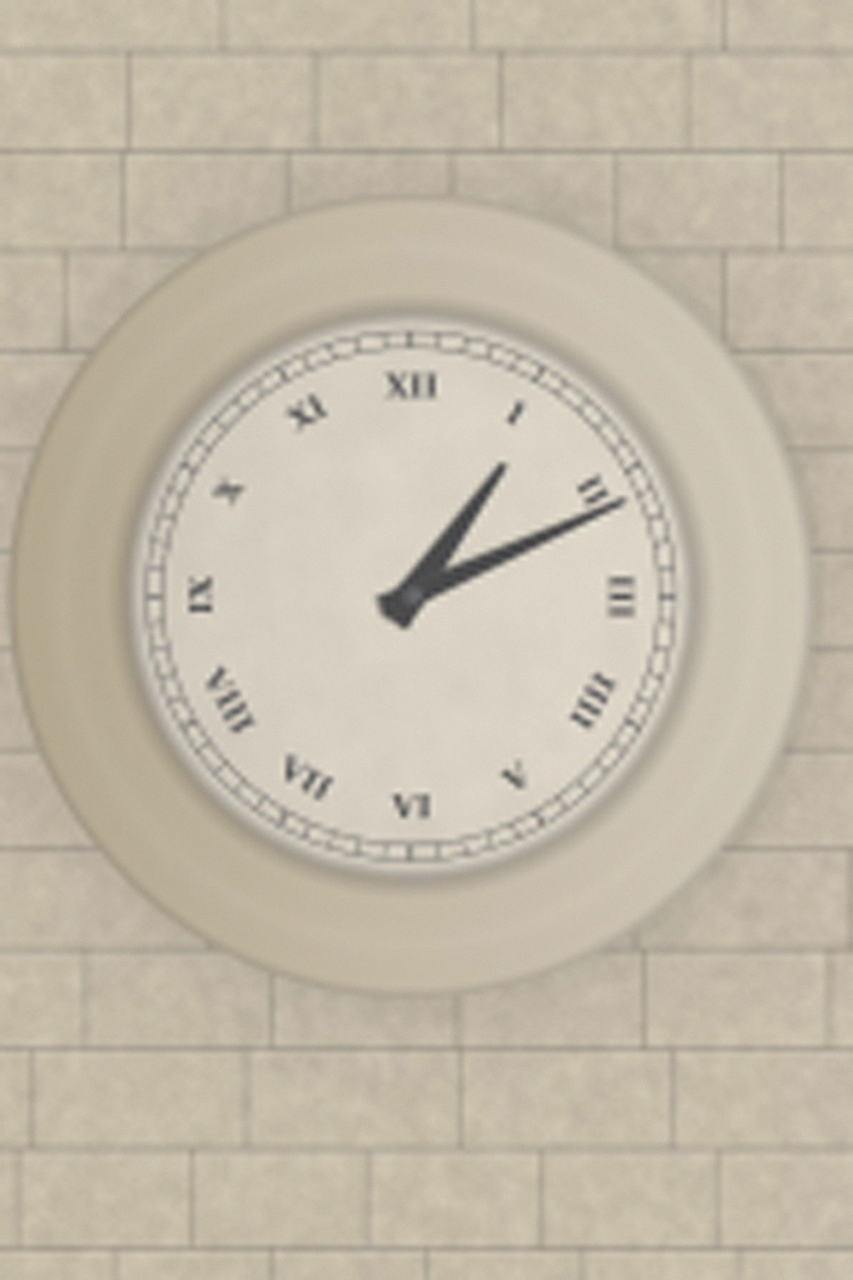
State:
1h11
